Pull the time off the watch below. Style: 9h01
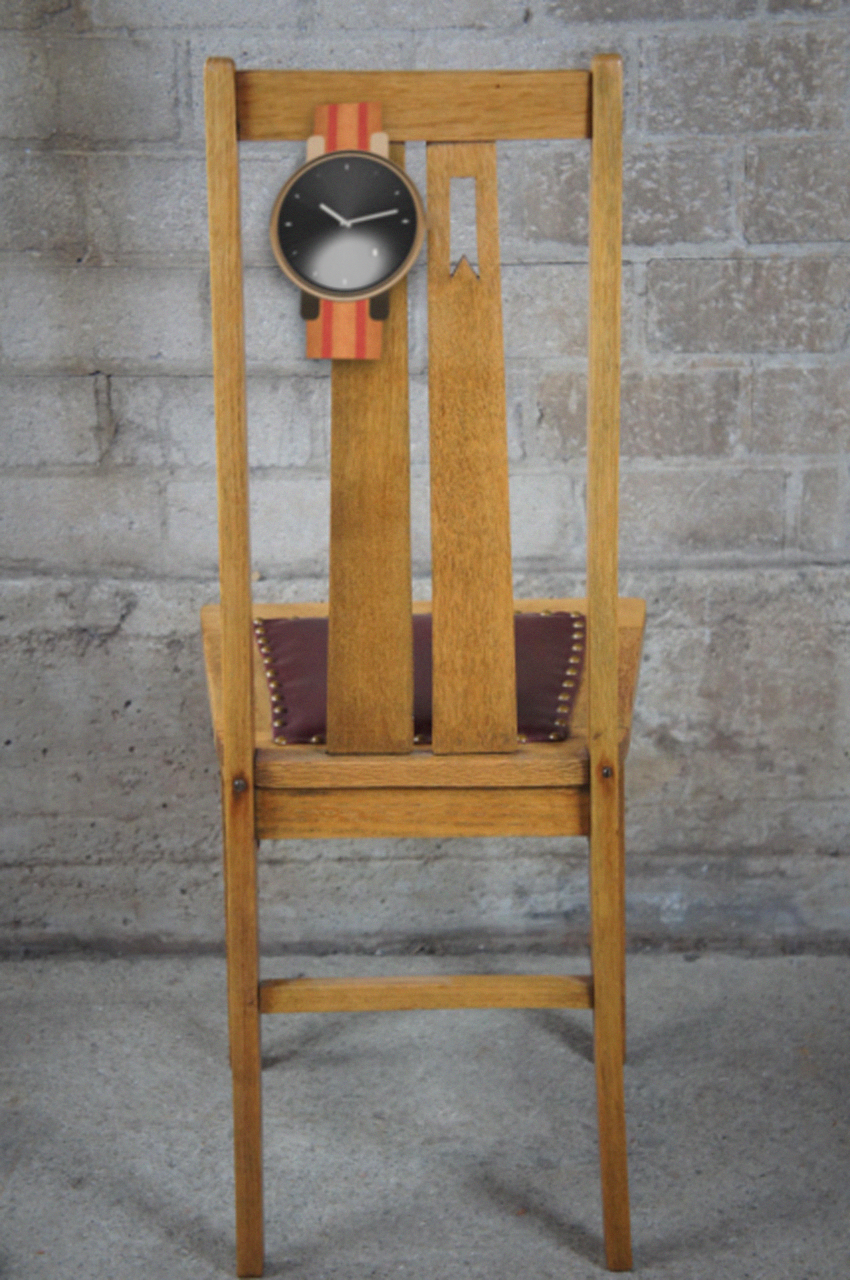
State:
10h13
